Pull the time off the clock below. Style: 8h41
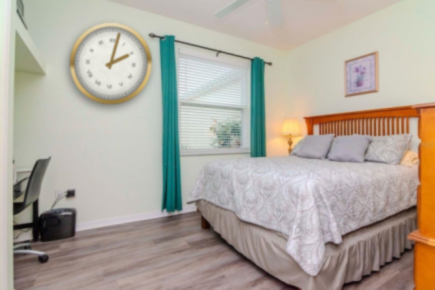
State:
2h02
